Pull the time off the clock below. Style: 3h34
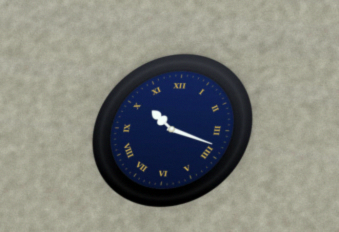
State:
10h18
